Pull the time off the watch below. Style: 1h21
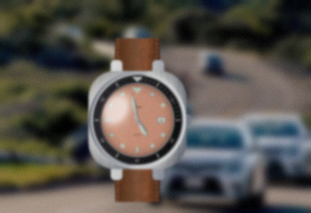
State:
4h58
